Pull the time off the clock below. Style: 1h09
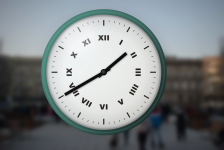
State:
1h40
